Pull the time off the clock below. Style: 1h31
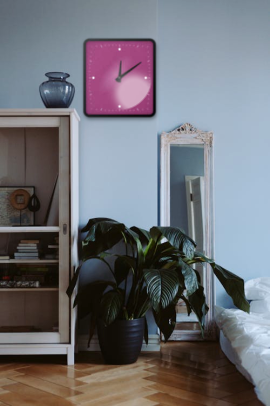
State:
12h09
